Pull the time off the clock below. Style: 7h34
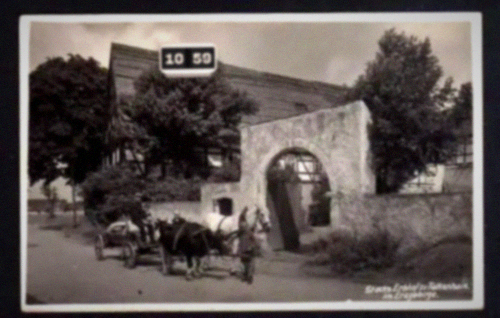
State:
10h59
